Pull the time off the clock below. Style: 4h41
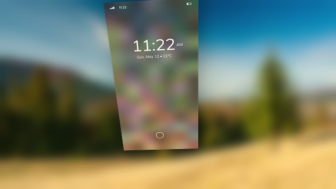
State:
11h22
